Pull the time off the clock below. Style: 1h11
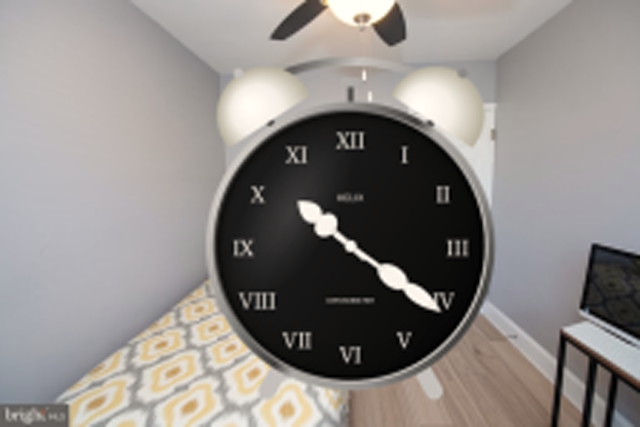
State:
10h21
